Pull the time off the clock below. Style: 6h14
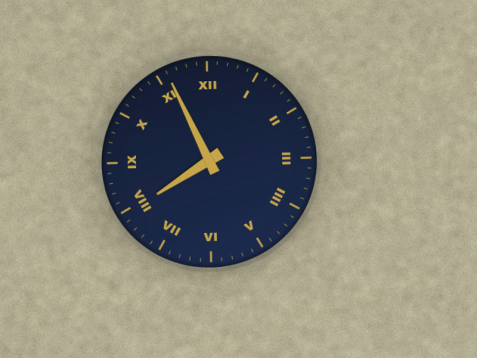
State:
7h56
